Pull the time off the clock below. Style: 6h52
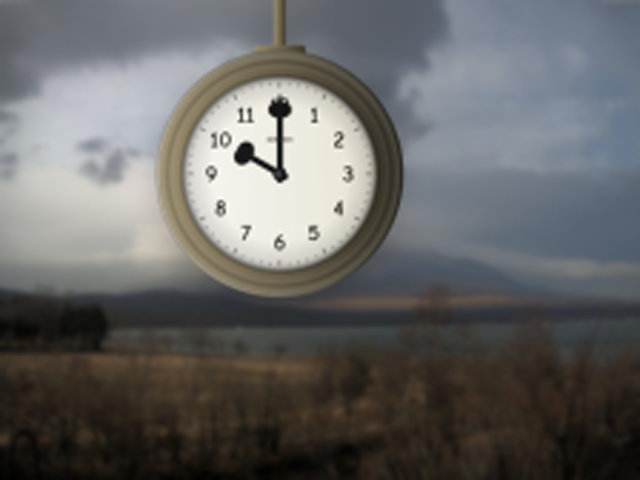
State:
10h00
